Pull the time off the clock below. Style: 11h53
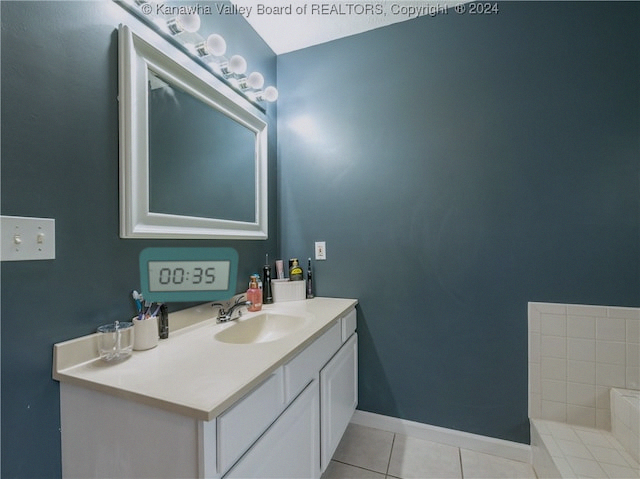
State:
0h35
